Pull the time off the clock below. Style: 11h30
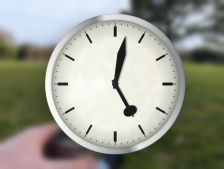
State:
5h02
